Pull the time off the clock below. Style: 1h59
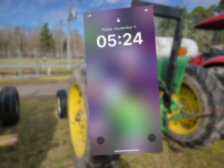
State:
5h24
